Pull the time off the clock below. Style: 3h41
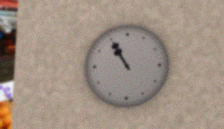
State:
10h55
